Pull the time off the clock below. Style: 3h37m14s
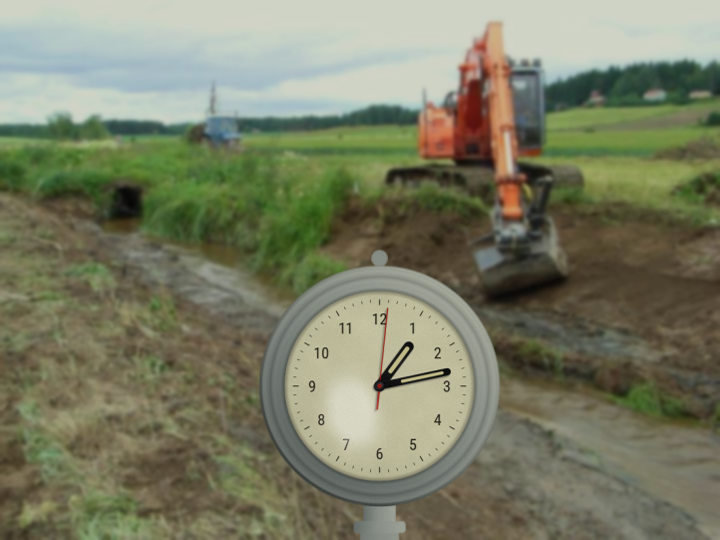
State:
1h13m01s
